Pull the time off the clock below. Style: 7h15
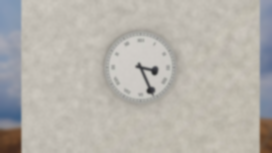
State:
3h26
